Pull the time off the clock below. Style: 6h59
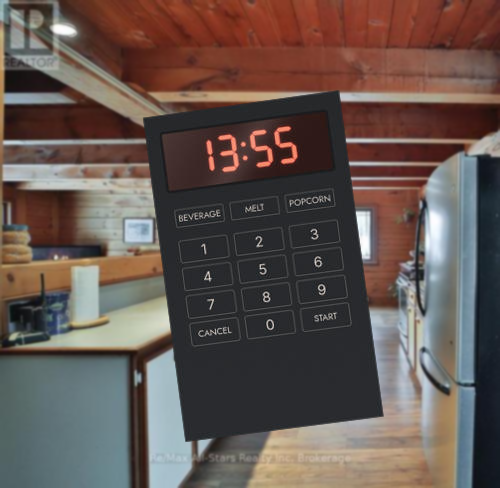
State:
13h55
